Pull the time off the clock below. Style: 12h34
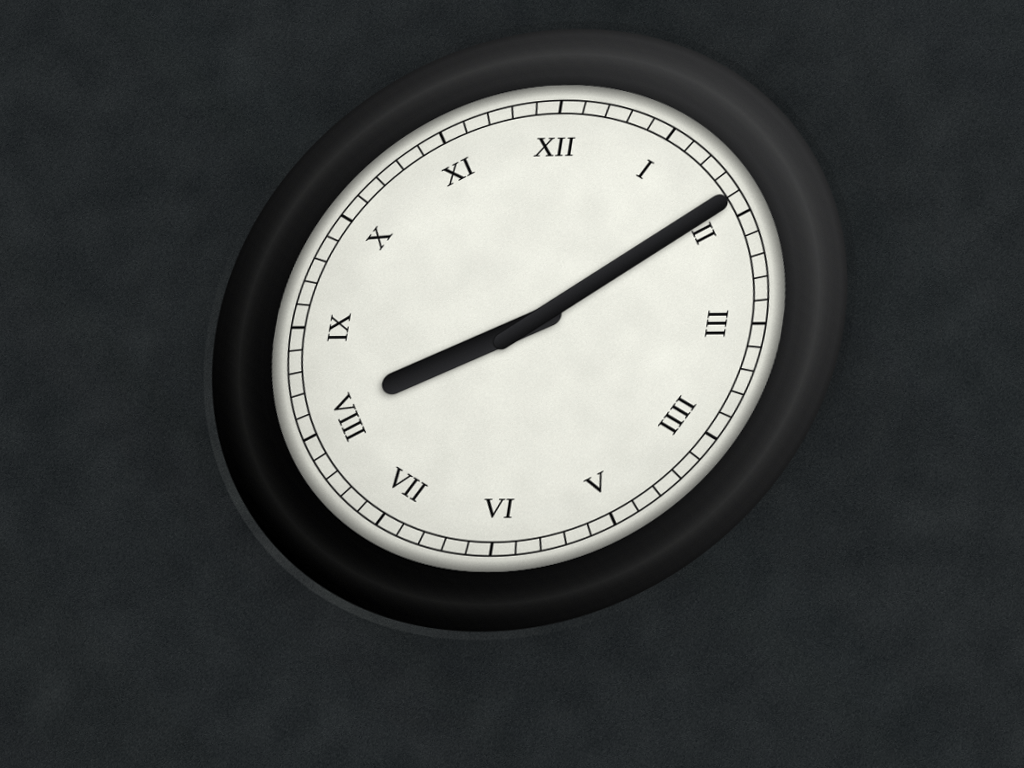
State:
8h09
